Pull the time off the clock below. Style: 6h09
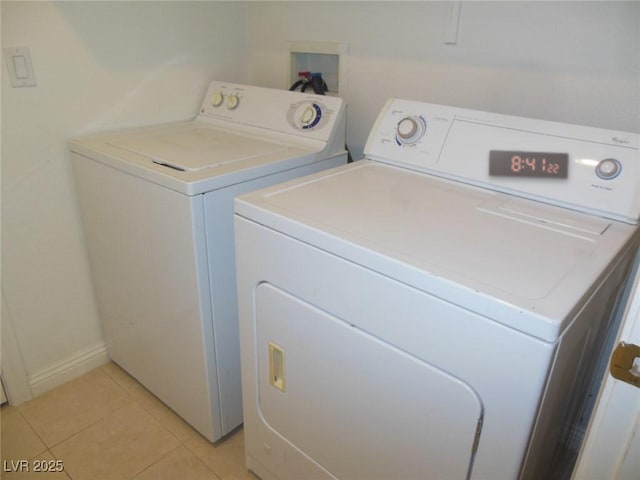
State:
8h41
